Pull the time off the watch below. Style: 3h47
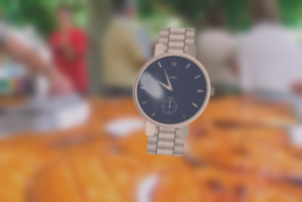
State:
9h56
